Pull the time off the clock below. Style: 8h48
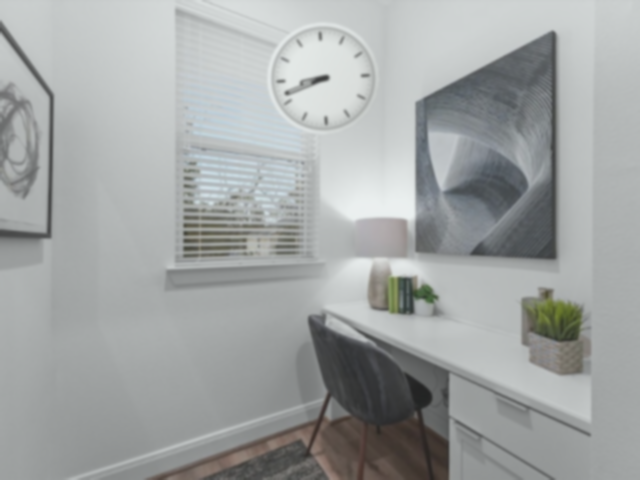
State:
8h42
